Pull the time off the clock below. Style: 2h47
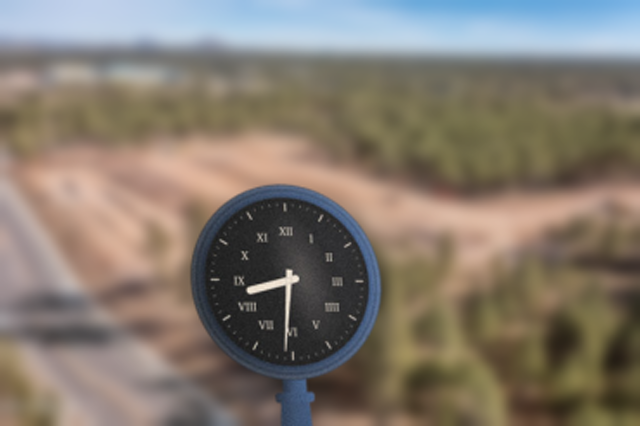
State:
8h31
